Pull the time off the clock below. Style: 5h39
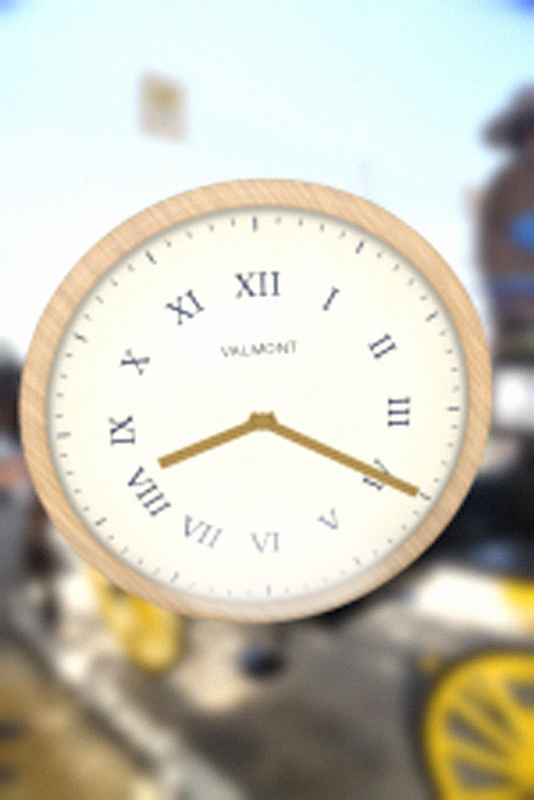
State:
8h20
